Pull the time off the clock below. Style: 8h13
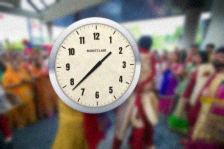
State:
1h38
